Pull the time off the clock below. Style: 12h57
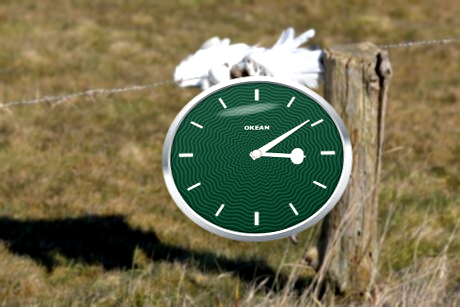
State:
3h09
